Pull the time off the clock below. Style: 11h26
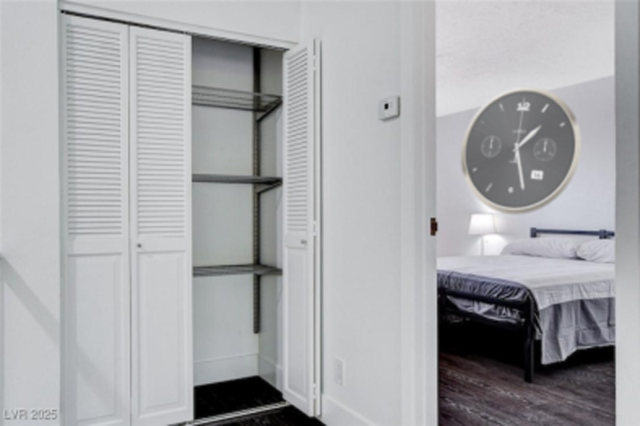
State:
1h27
